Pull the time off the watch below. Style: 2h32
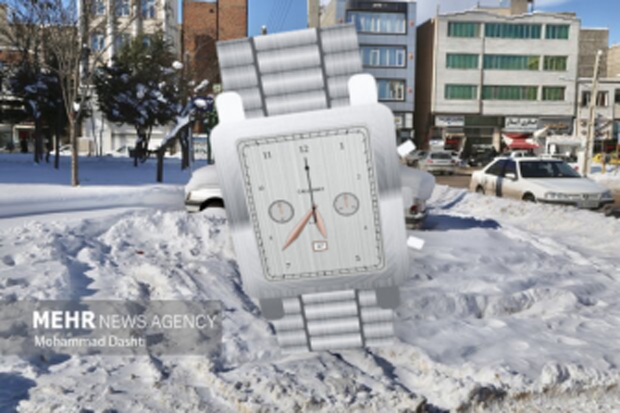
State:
5h37
